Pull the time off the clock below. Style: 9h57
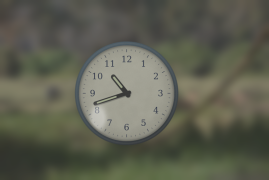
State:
10h42
